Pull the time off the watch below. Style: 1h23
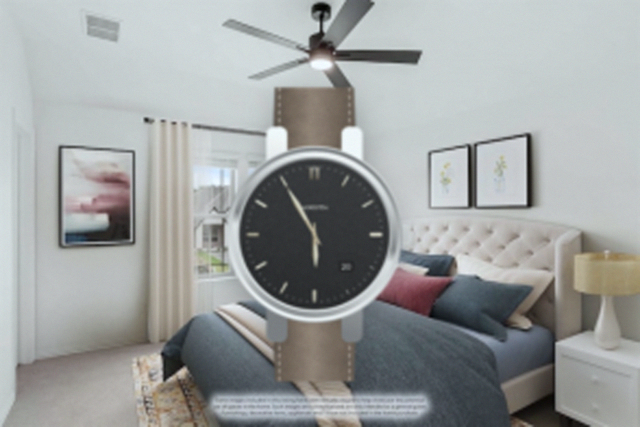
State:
5h55
